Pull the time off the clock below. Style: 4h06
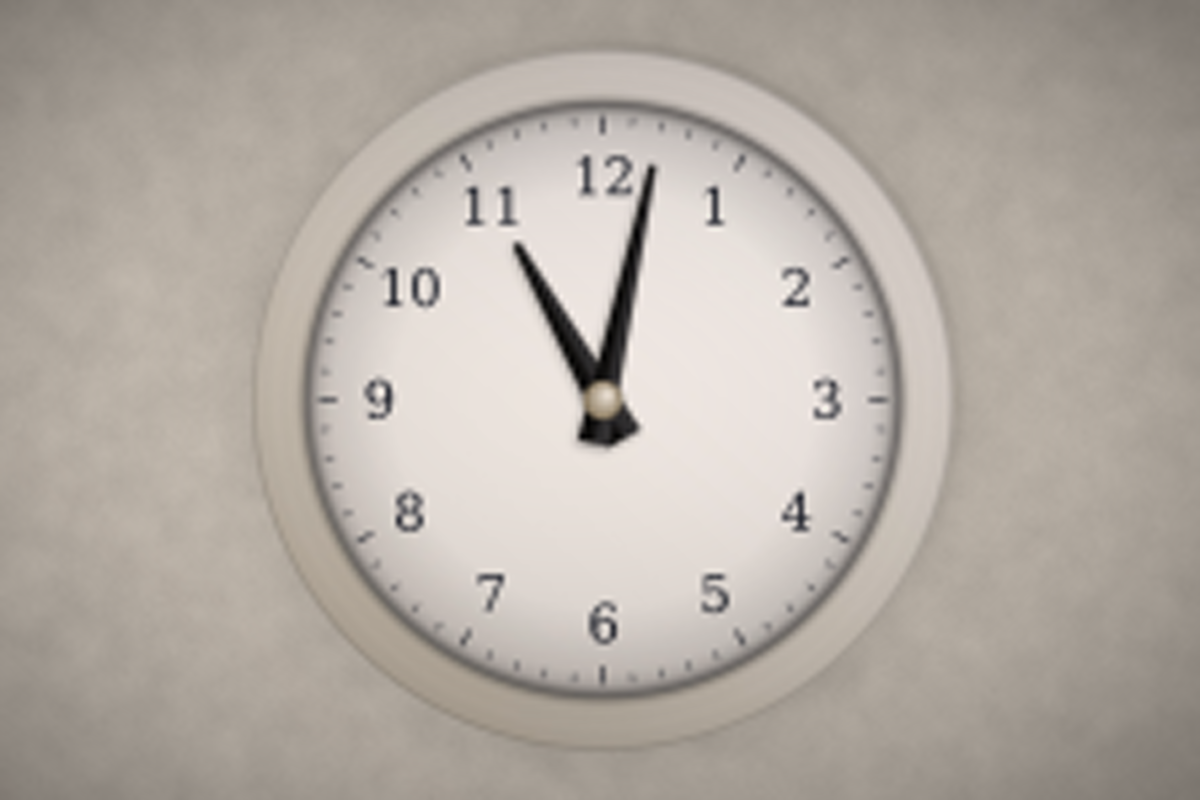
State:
11h02
